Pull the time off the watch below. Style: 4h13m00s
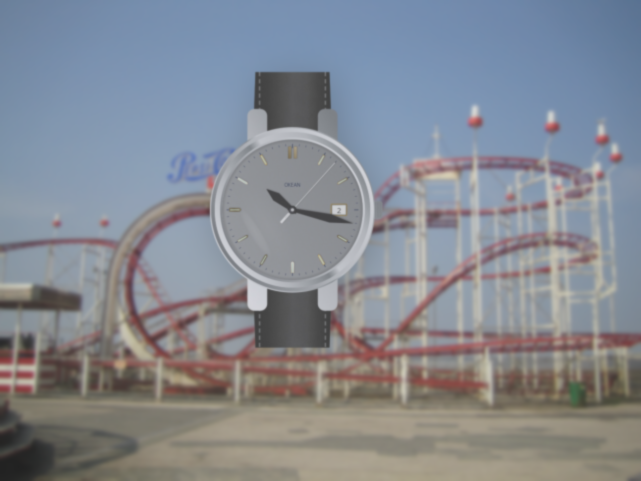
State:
10h17m07s
